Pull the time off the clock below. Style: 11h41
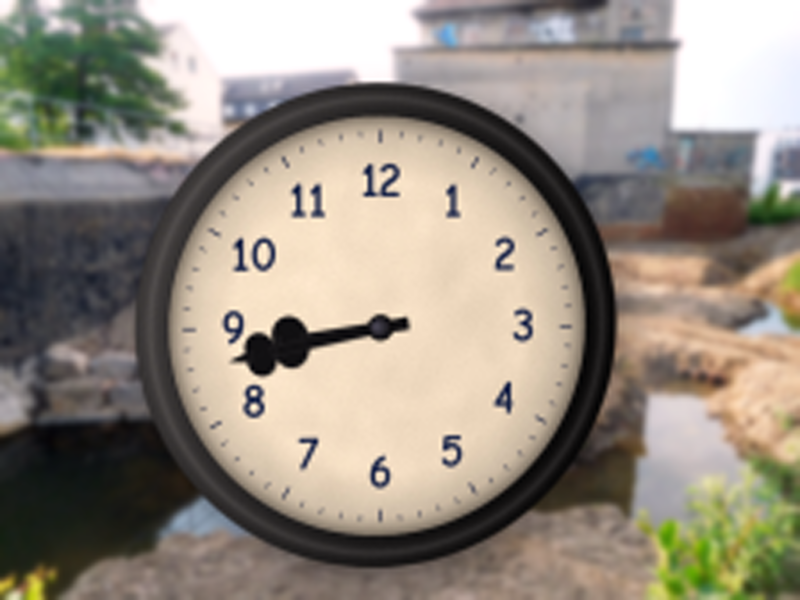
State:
8h43
